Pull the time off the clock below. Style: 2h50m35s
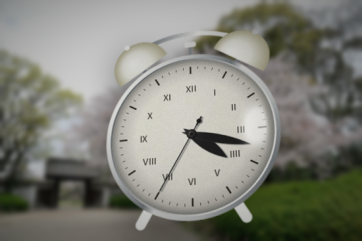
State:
4h17m35s
